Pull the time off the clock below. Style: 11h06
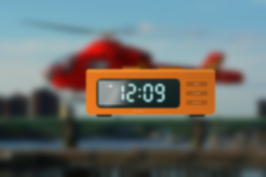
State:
12h09
